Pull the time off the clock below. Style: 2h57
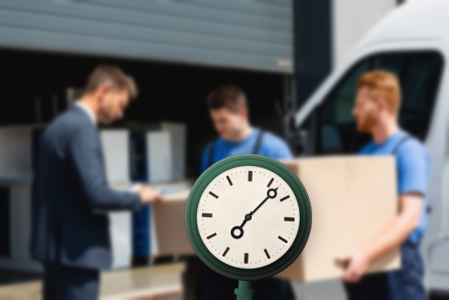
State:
7h07
